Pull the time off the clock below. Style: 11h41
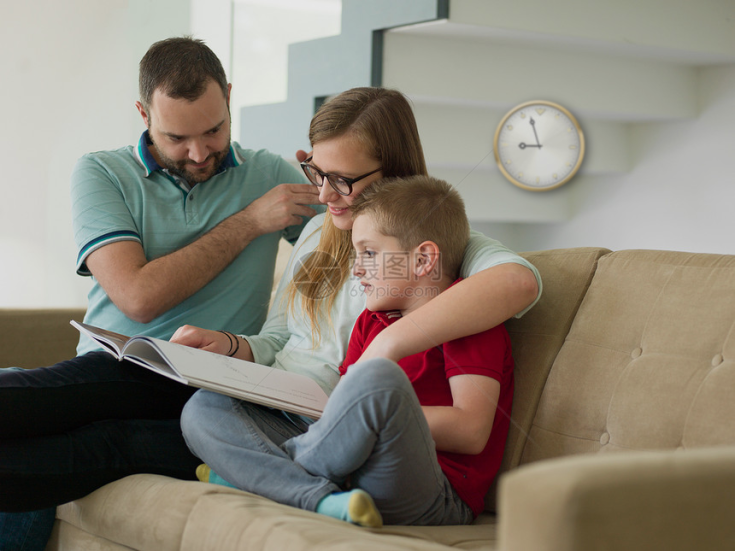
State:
8h57
